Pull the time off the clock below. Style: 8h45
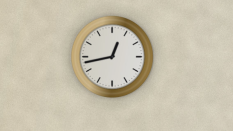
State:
12h43
